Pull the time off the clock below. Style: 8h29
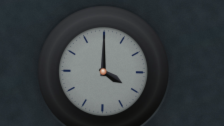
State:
4h00
